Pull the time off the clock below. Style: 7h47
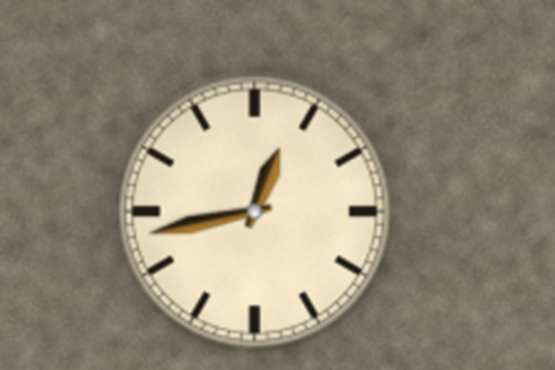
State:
12h43
